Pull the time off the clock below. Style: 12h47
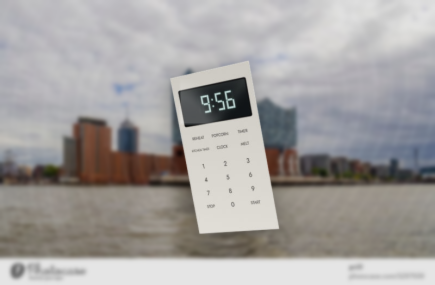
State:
9h56
